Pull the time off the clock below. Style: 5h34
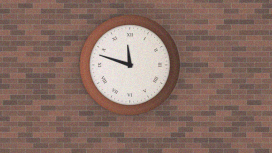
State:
11h48
